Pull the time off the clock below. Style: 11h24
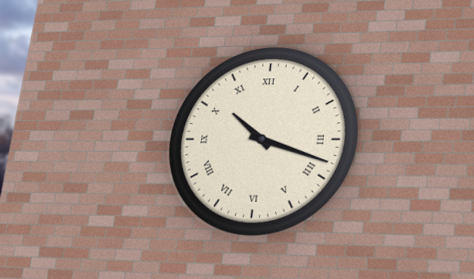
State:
10h18
